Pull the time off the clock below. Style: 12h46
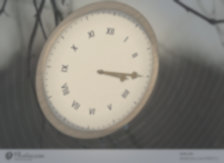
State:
3h15
